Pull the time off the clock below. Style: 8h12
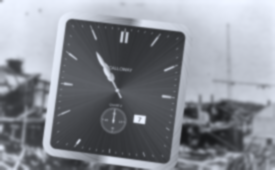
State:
10h54
